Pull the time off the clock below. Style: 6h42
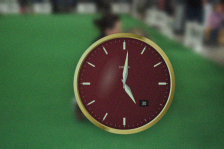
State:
5h01
